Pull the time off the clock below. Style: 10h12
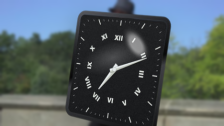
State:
7h11
